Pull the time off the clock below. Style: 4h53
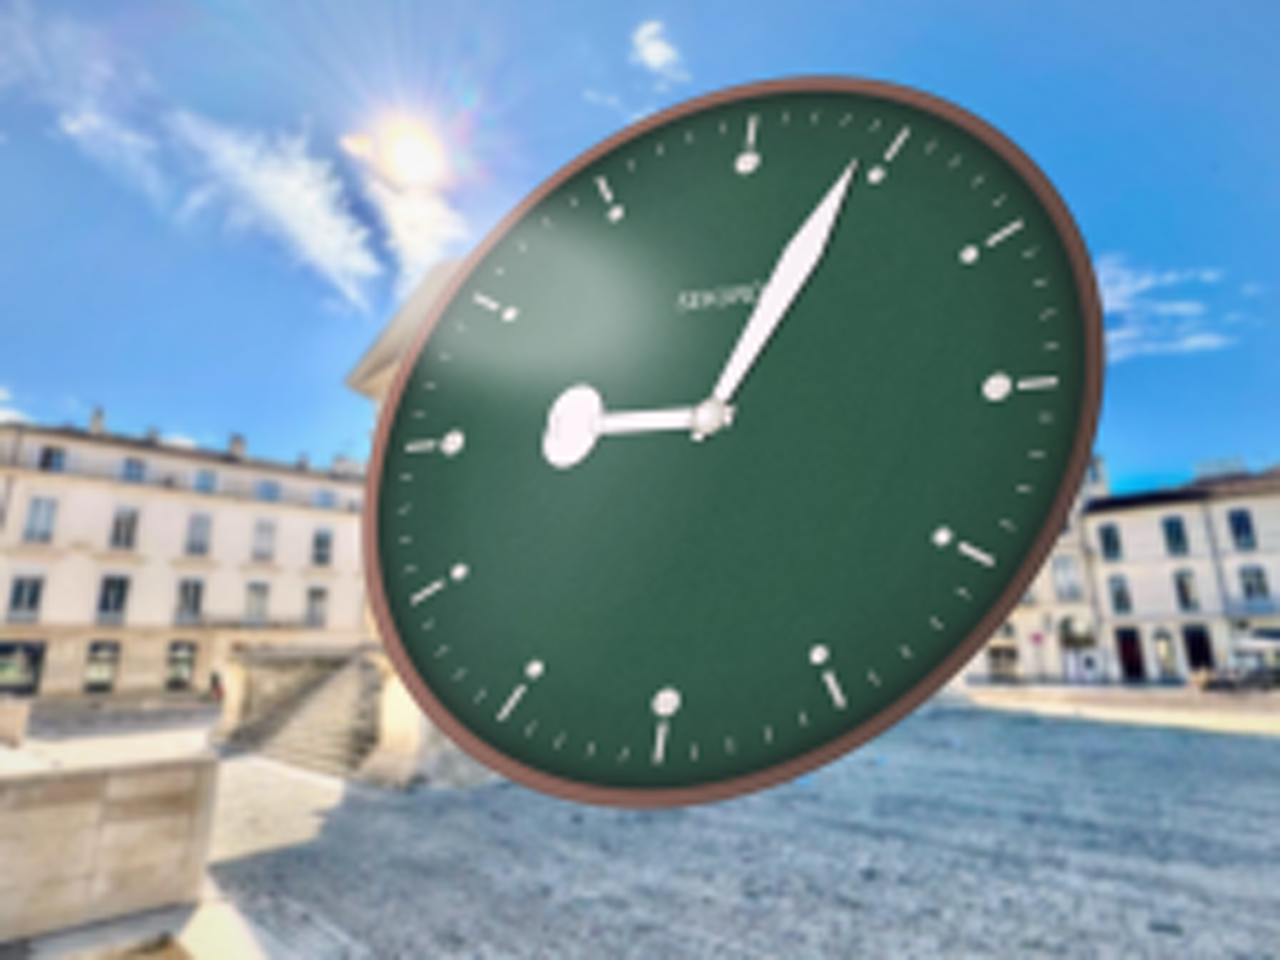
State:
9h04
